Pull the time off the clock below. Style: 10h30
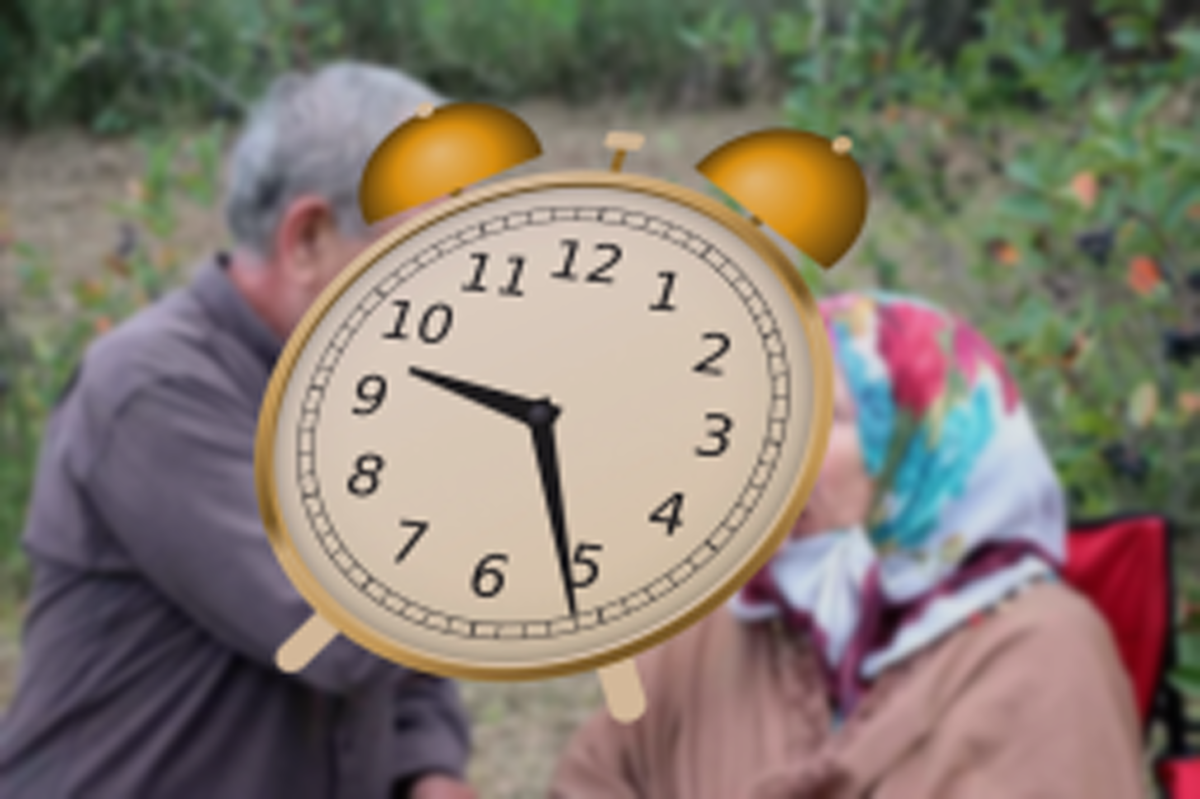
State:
9h26
